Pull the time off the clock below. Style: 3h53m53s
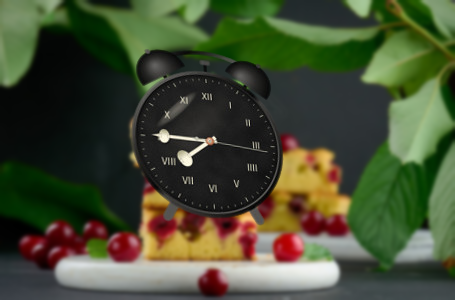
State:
7h45m16s
